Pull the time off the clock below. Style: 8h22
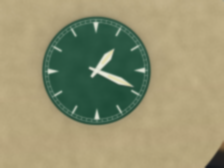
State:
1h19
